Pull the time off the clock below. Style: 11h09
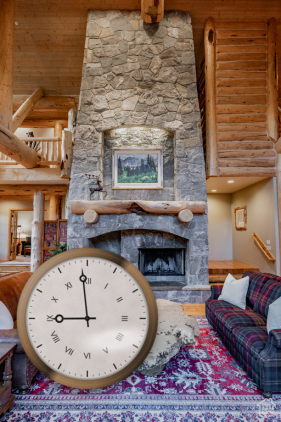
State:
8h59
